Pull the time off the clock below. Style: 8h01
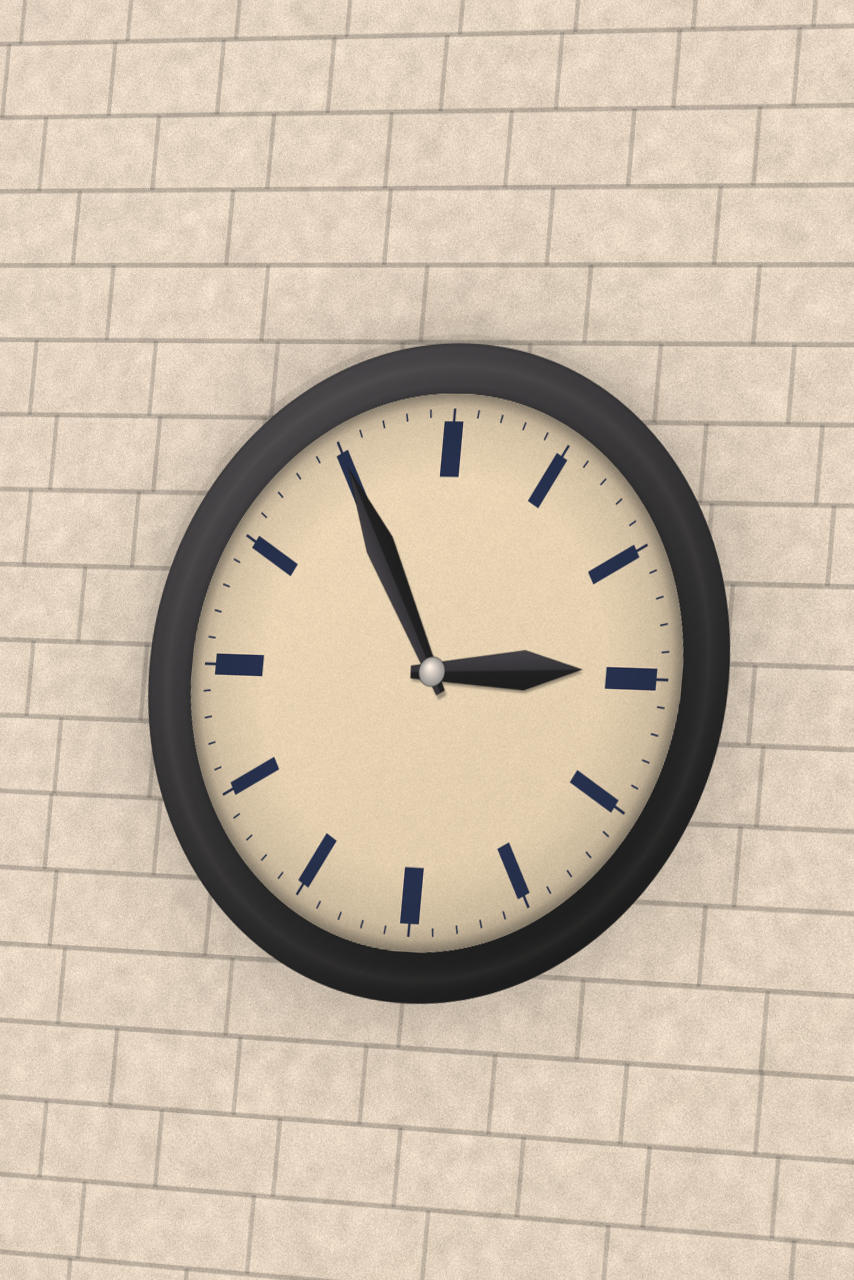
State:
2h55
